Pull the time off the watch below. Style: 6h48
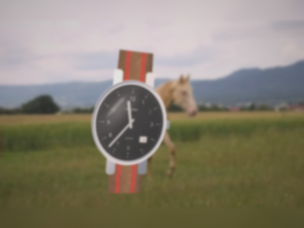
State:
11h37
